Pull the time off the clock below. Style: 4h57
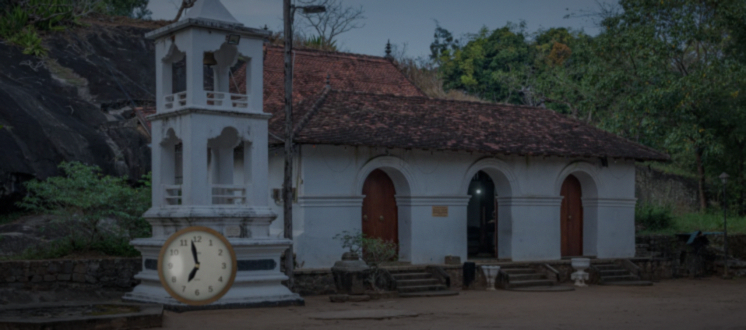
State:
6h58
